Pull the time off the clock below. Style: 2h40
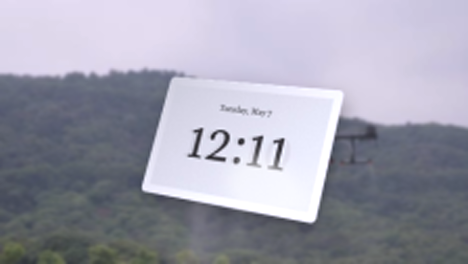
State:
12h11
